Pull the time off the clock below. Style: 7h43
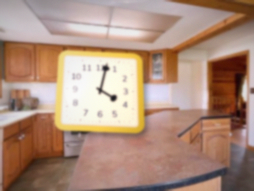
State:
4h02
